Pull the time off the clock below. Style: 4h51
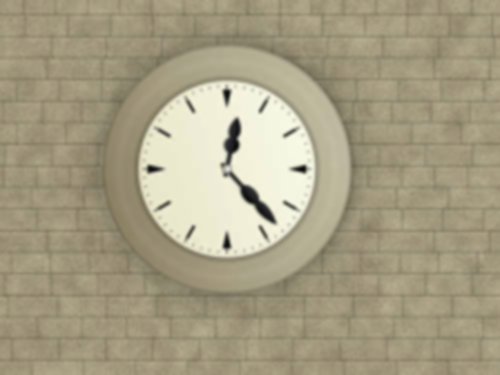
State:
12h23
